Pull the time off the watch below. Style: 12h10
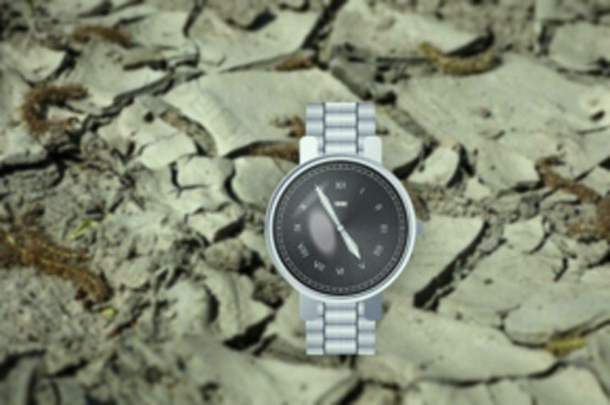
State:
4h55
